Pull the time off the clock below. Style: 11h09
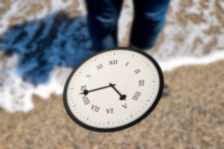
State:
4h43
